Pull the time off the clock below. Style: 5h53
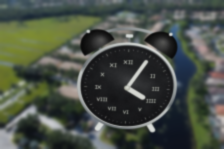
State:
4h05
